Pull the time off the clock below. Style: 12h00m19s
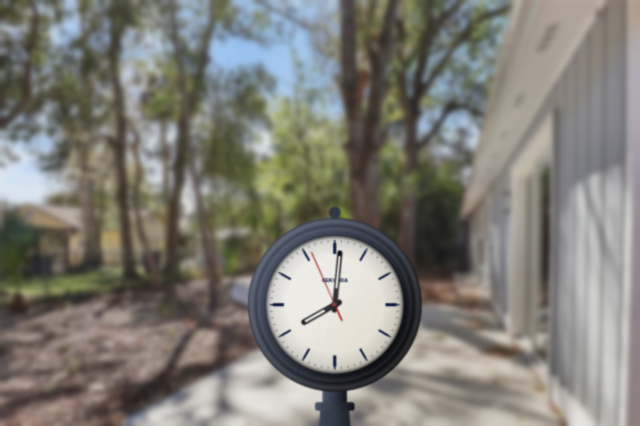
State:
8h00m56s
